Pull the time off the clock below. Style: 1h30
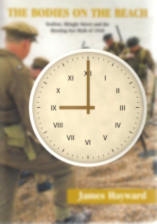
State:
9h00
